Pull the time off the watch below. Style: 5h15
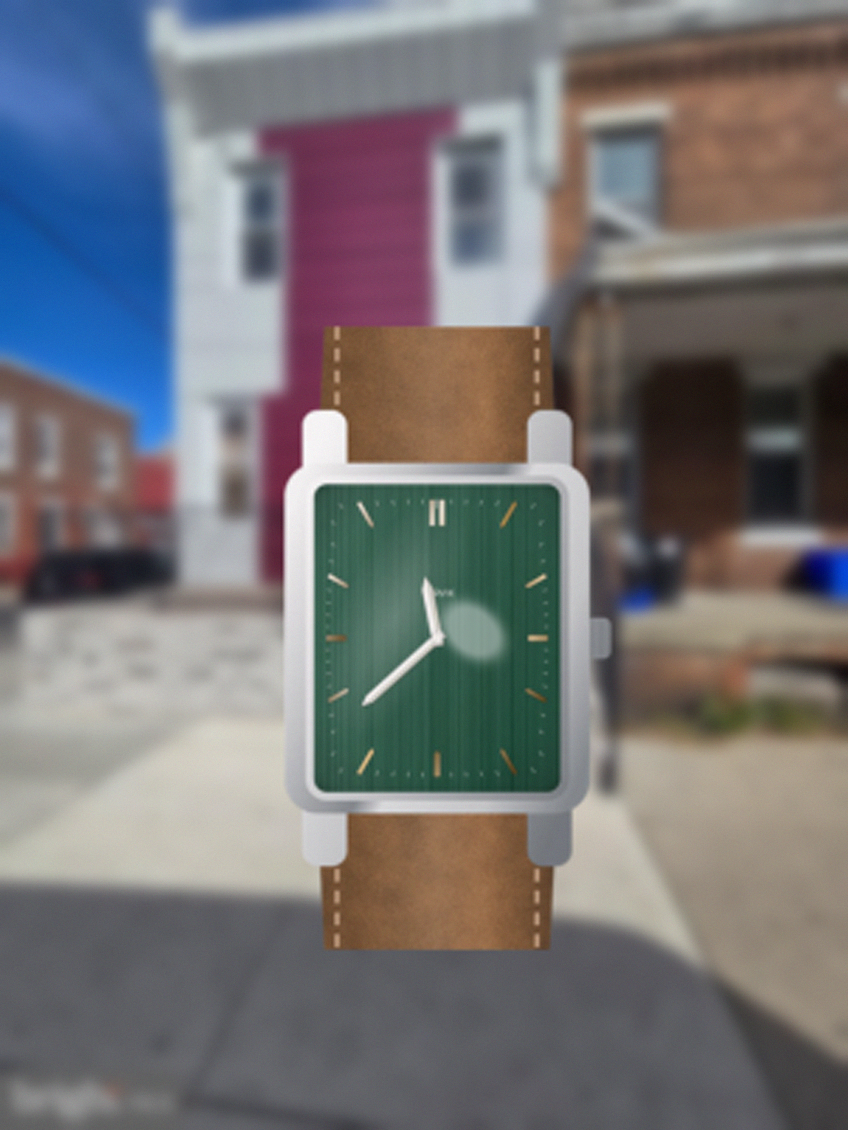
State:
11h38
